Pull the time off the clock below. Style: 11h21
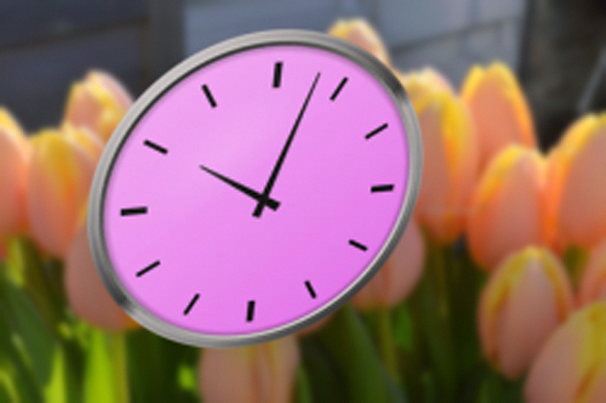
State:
10h03
